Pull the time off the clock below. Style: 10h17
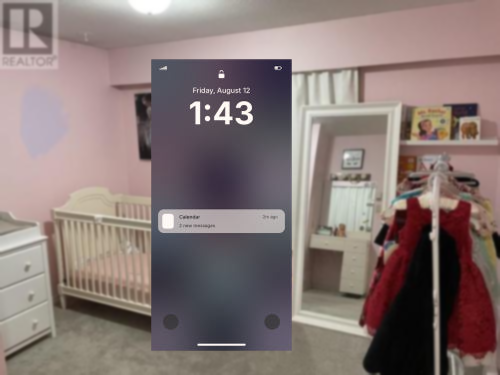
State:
1h43
